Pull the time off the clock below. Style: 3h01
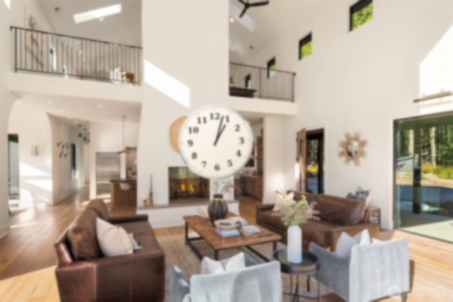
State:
1h03
